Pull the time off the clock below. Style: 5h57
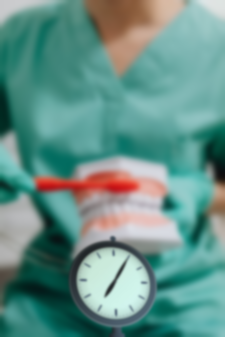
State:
7h05
